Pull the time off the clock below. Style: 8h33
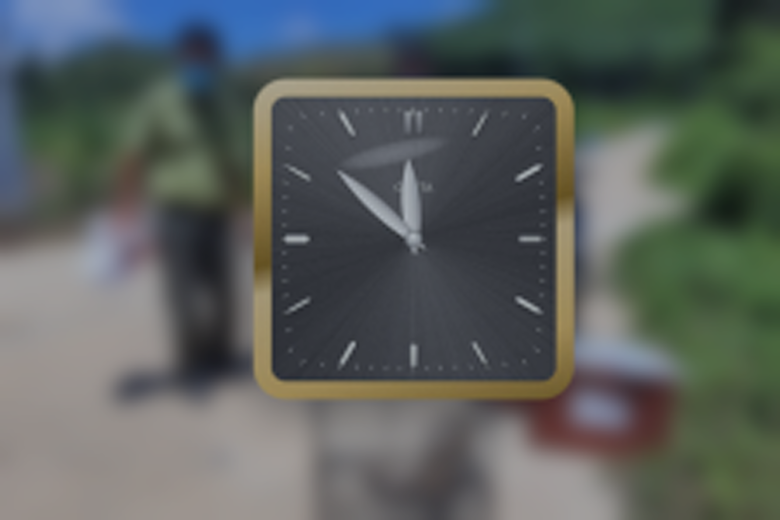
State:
11h52
